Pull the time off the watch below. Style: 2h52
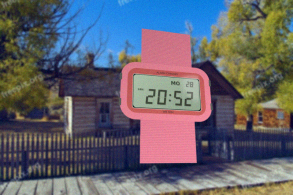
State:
20h52
